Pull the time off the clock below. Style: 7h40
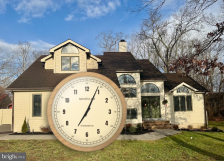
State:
7h04
